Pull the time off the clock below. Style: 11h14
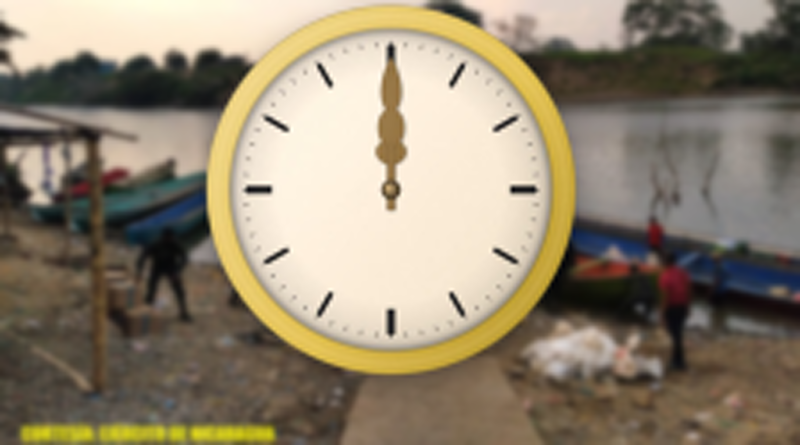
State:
12h00
